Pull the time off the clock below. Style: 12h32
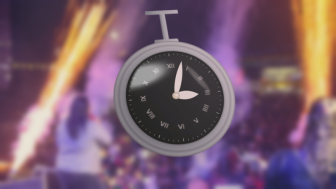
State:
3h03
